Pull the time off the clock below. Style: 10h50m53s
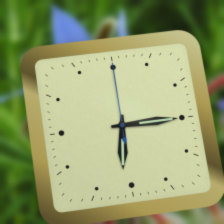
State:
6h15m00s
